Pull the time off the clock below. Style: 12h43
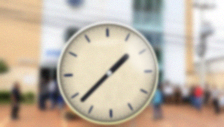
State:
1h38
